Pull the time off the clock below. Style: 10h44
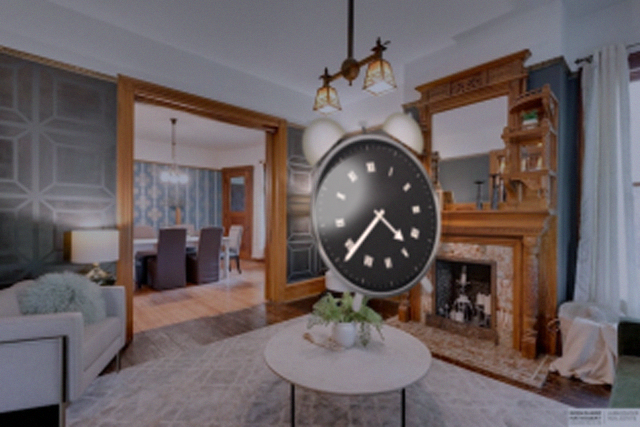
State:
4h39
